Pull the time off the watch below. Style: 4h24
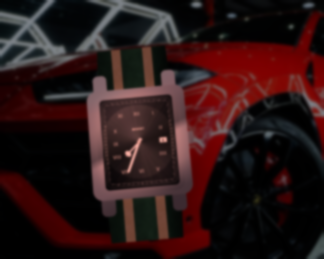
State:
7h34
